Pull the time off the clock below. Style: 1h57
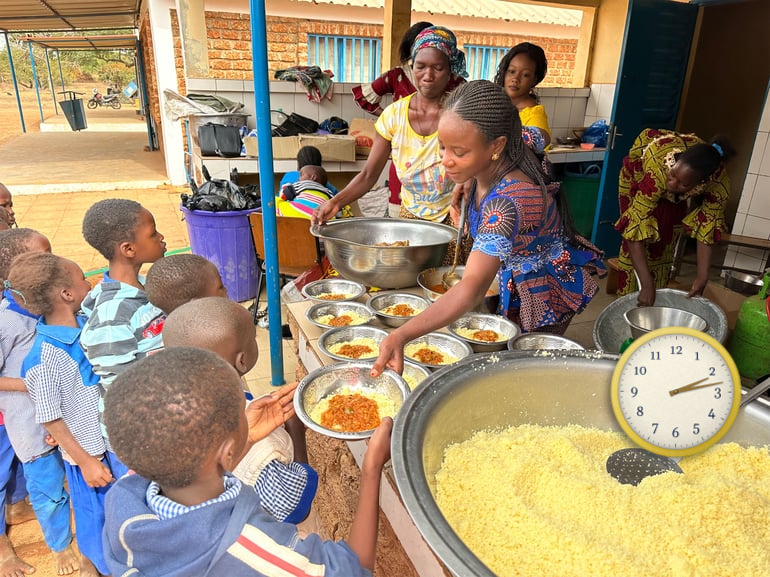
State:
2h13
